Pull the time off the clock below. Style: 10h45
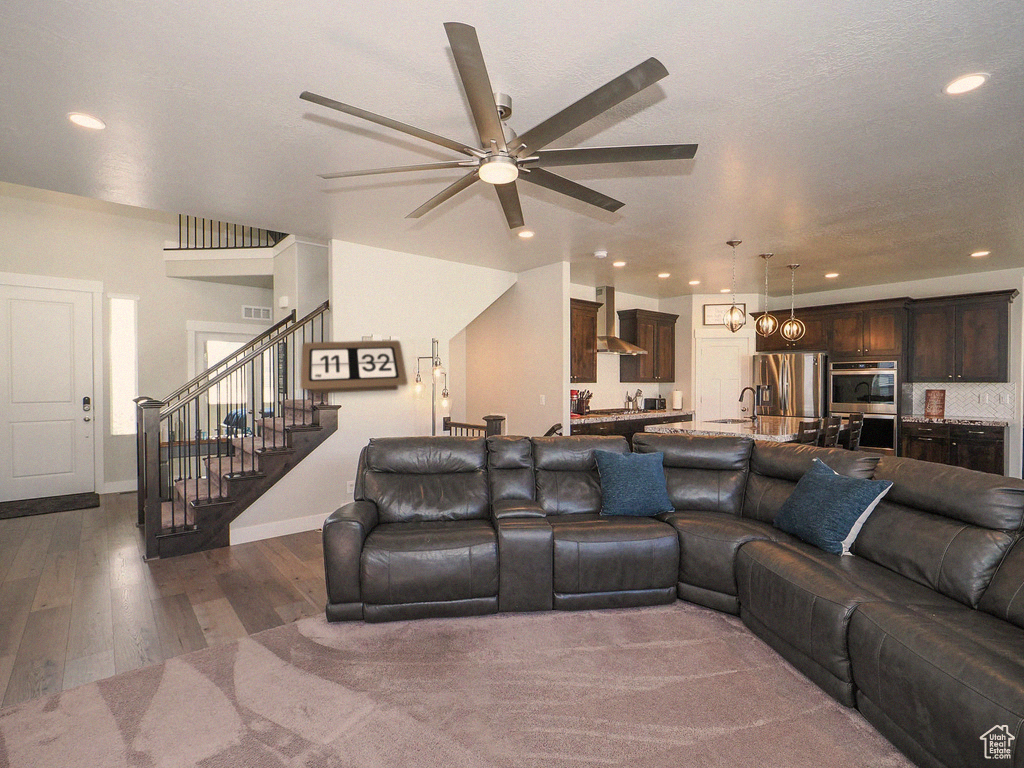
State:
11h32
